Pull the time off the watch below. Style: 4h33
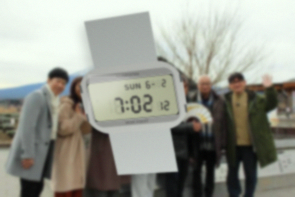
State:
7h02
